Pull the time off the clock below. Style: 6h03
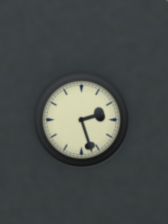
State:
2h27
